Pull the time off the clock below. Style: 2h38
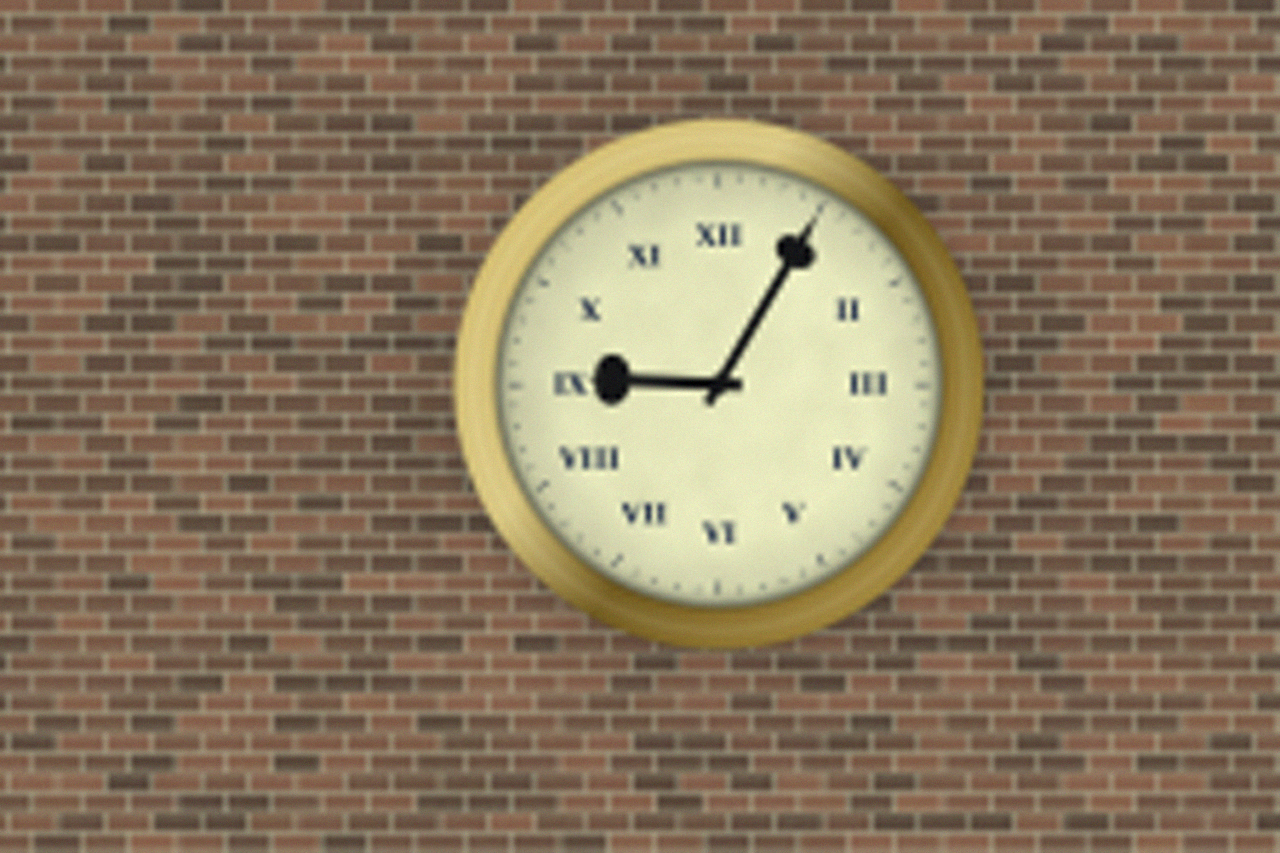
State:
9h05
